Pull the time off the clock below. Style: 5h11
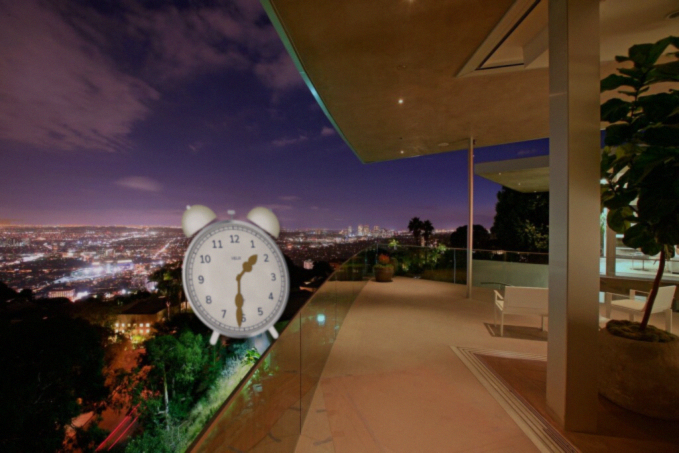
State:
1h31
